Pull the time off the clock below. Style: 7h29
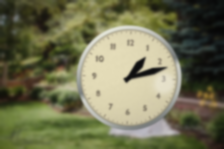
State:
1h12
